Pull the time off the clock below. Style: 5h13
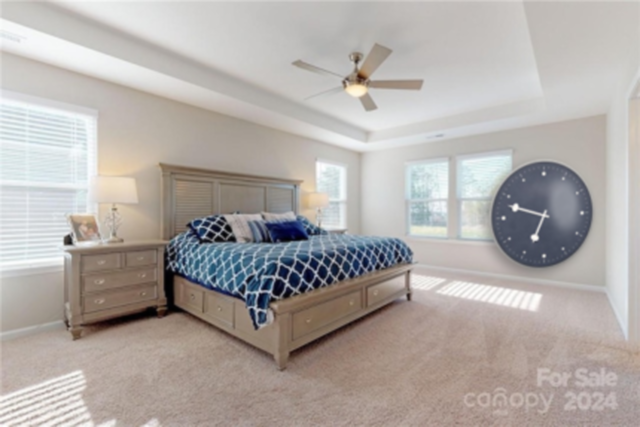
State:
6h48
